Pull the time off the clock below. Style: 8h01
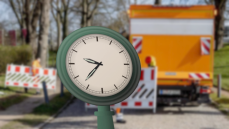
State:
9h37
